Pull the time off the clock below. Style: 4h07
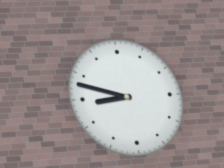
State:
8h48
